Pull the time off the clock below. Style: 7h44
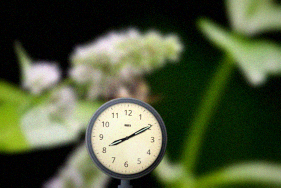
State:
8h10
